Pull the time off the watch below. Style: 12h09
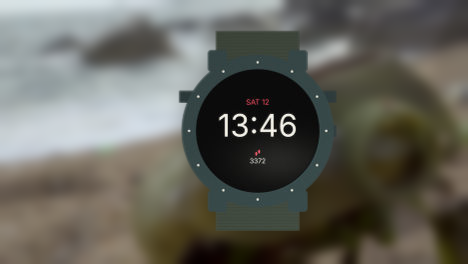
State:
13h46
